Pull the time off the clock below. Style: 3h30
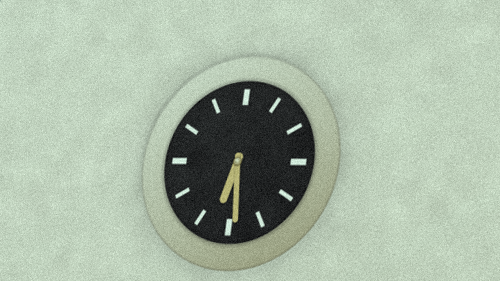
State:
6h29
